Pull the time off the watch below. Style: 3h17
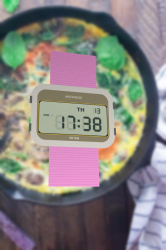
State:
17h38
